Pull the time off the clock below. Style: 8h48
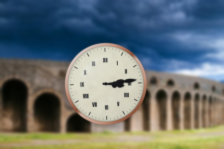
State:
3h14
